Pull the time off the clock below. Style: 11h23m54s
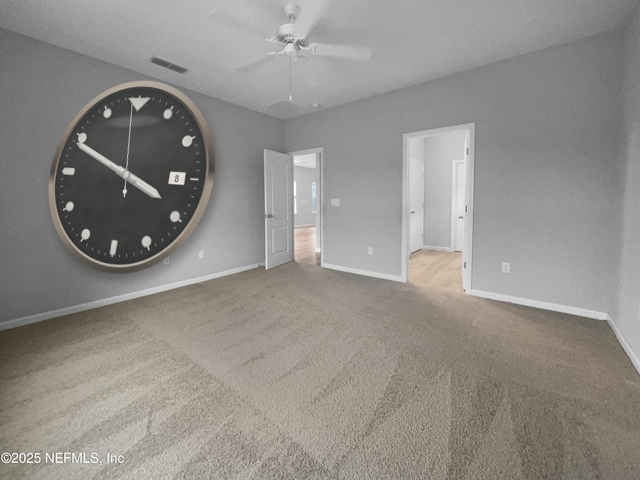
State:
3h48m59s
